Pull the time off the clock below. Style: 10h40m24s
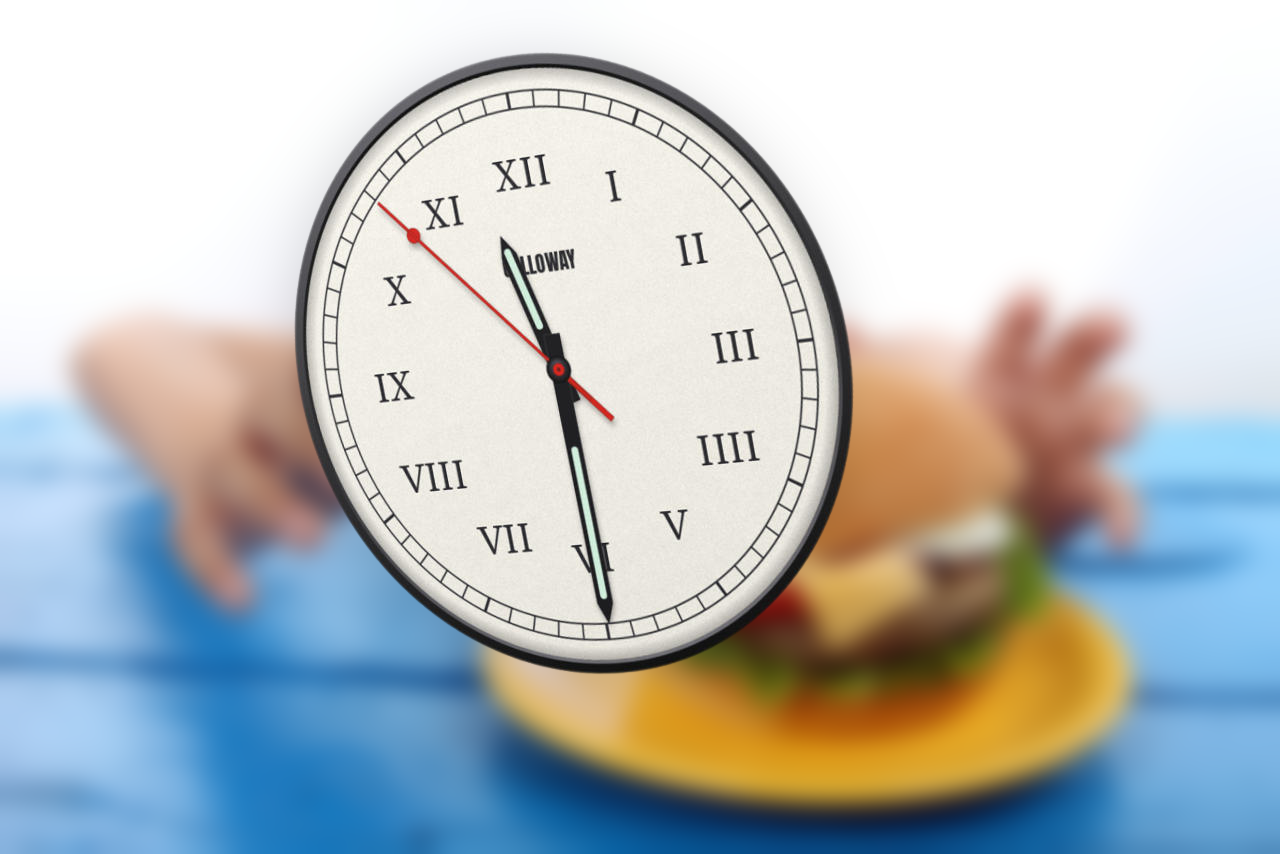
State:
11h29m53s
